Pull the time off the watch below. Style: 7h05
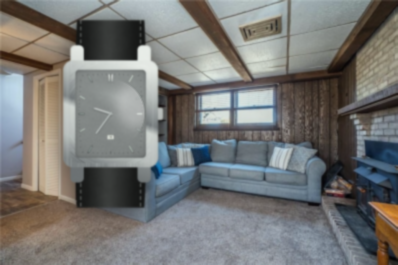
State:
9h36
